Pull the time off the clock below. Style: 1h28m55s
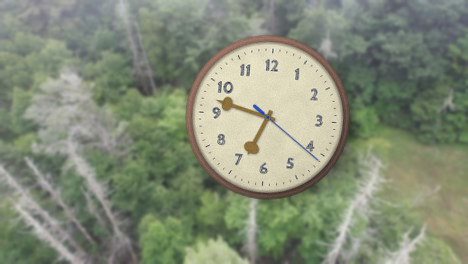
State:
6h47m21s
